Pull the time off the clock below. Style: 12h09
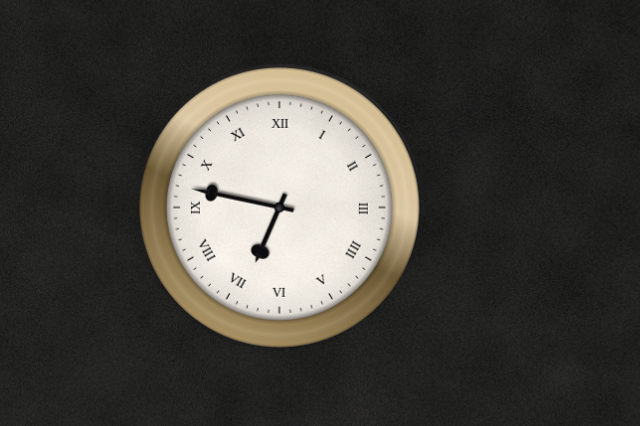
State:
6h47
